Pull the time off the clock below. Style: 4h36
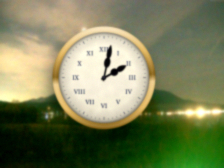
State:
2h02
